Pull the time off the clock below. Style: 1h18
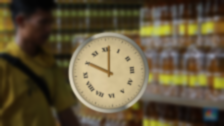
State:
10h01
